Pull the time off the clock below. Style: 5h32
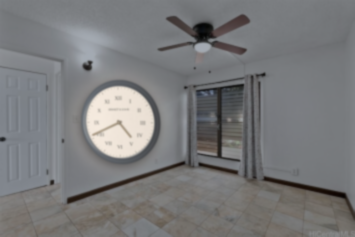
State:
4h41
